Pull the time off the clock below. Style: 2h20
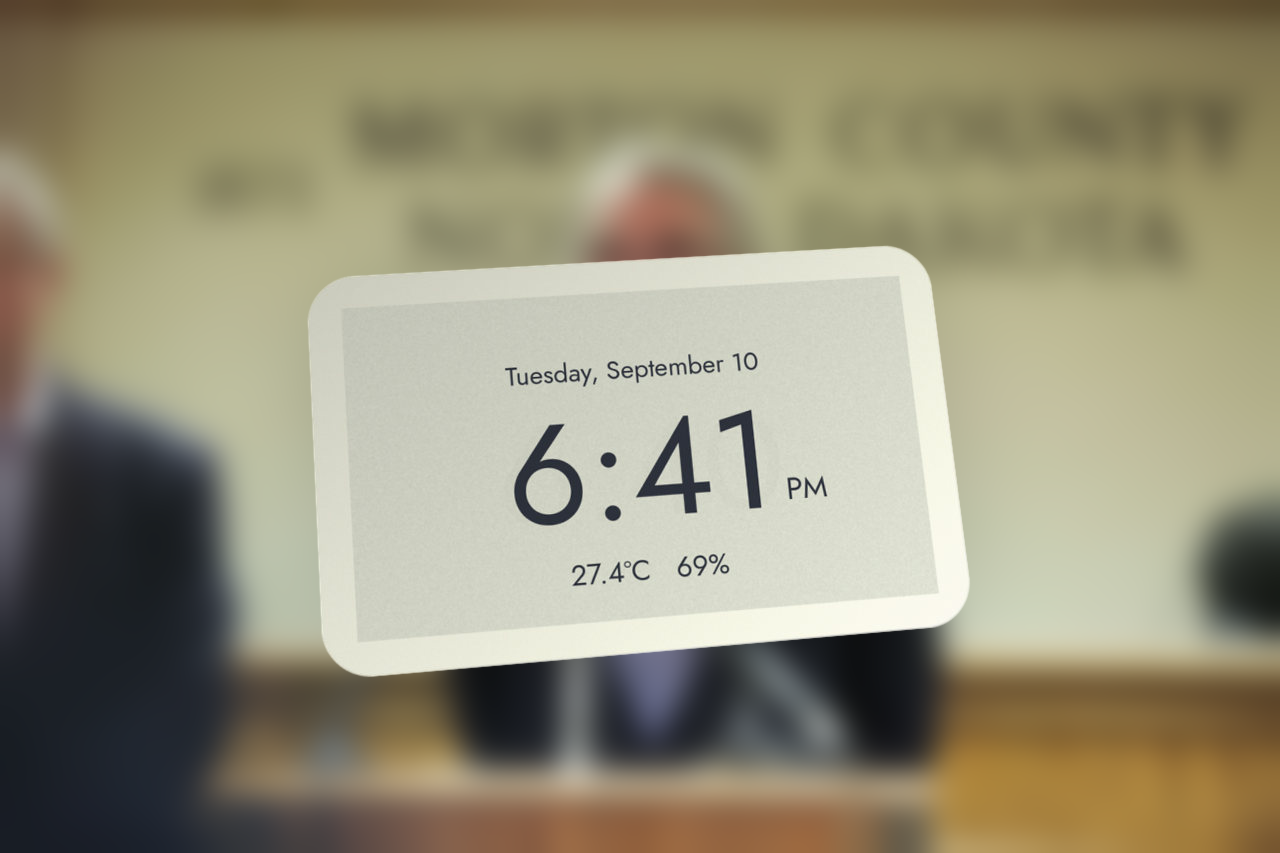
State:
6h41
